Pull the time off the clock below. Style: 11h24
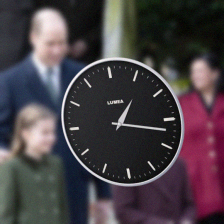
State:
1h17
